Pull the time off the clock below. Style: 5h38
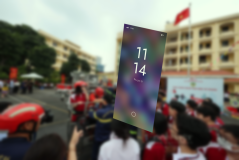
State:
11h14
